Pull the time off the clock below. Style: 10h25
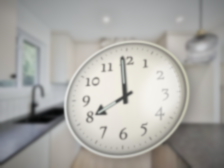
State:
7h59
